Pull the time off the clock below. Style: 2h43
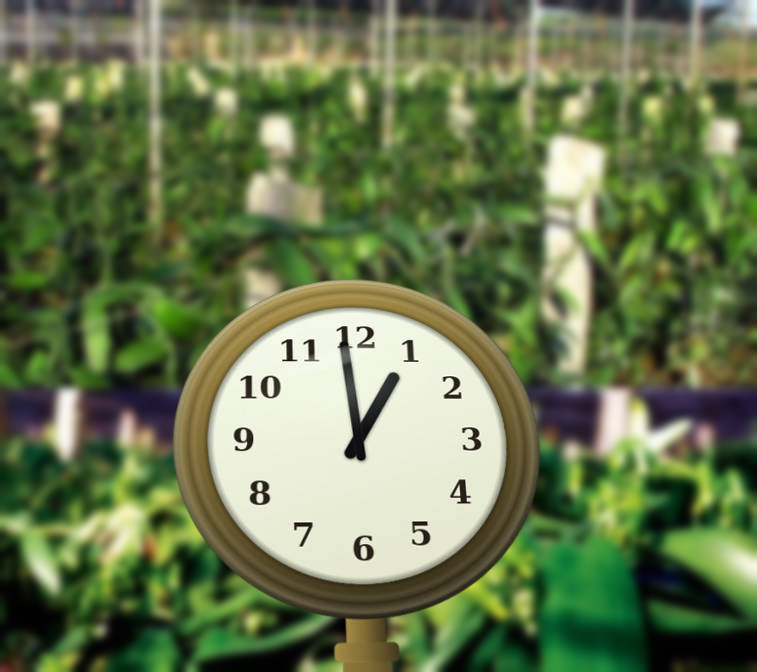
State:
12h59
